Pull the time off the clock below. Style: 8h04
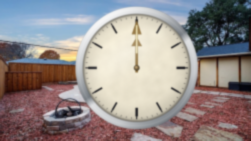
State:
12h00
